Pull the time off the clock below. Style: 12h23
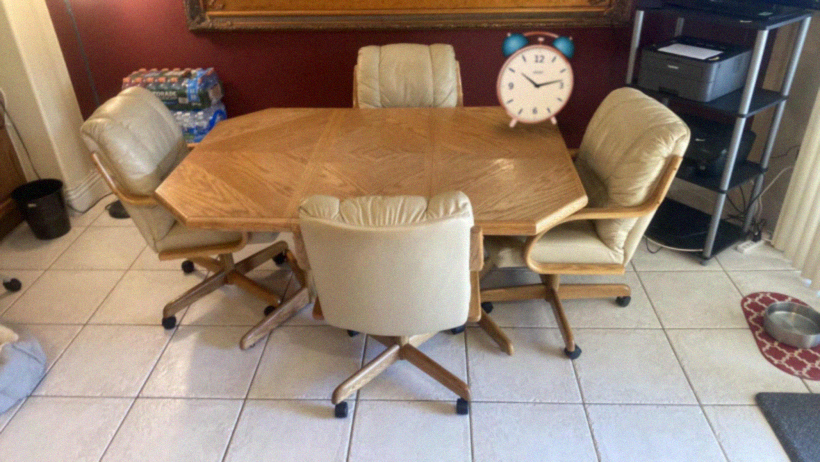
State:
10h13
